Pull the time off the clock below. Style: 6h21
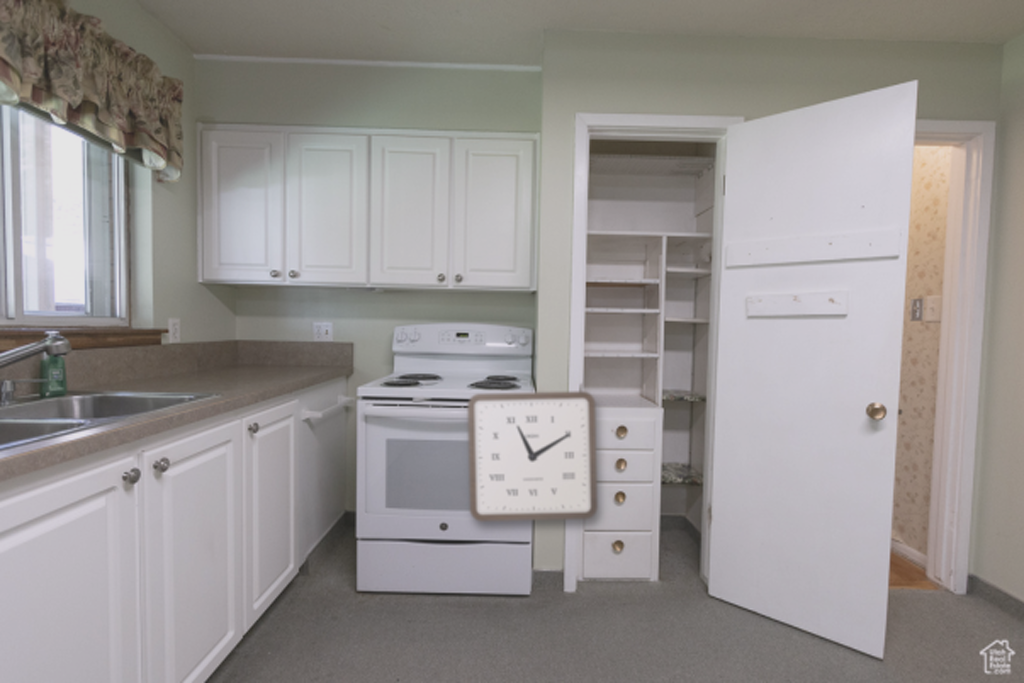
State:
11h10
